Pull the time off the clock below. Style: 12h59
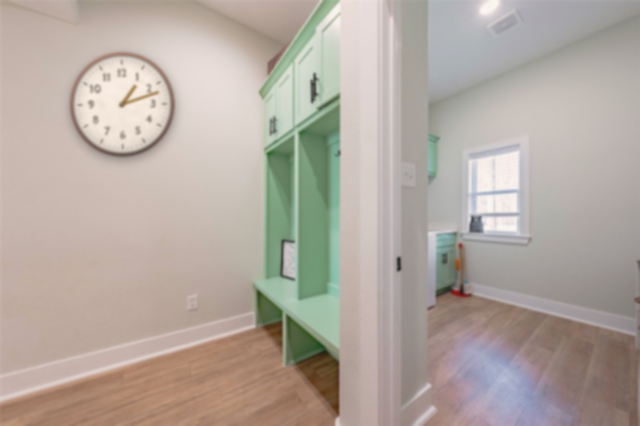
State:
1h12
